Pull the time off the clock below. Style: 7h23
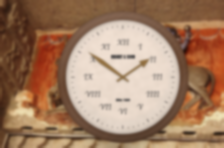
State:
1h51
